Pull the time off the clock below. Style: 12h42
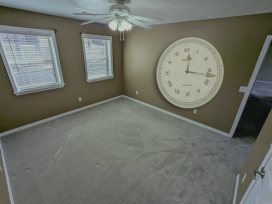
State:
12h17
